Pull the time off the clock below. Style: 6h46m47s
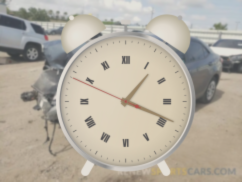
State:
1h18m49s
